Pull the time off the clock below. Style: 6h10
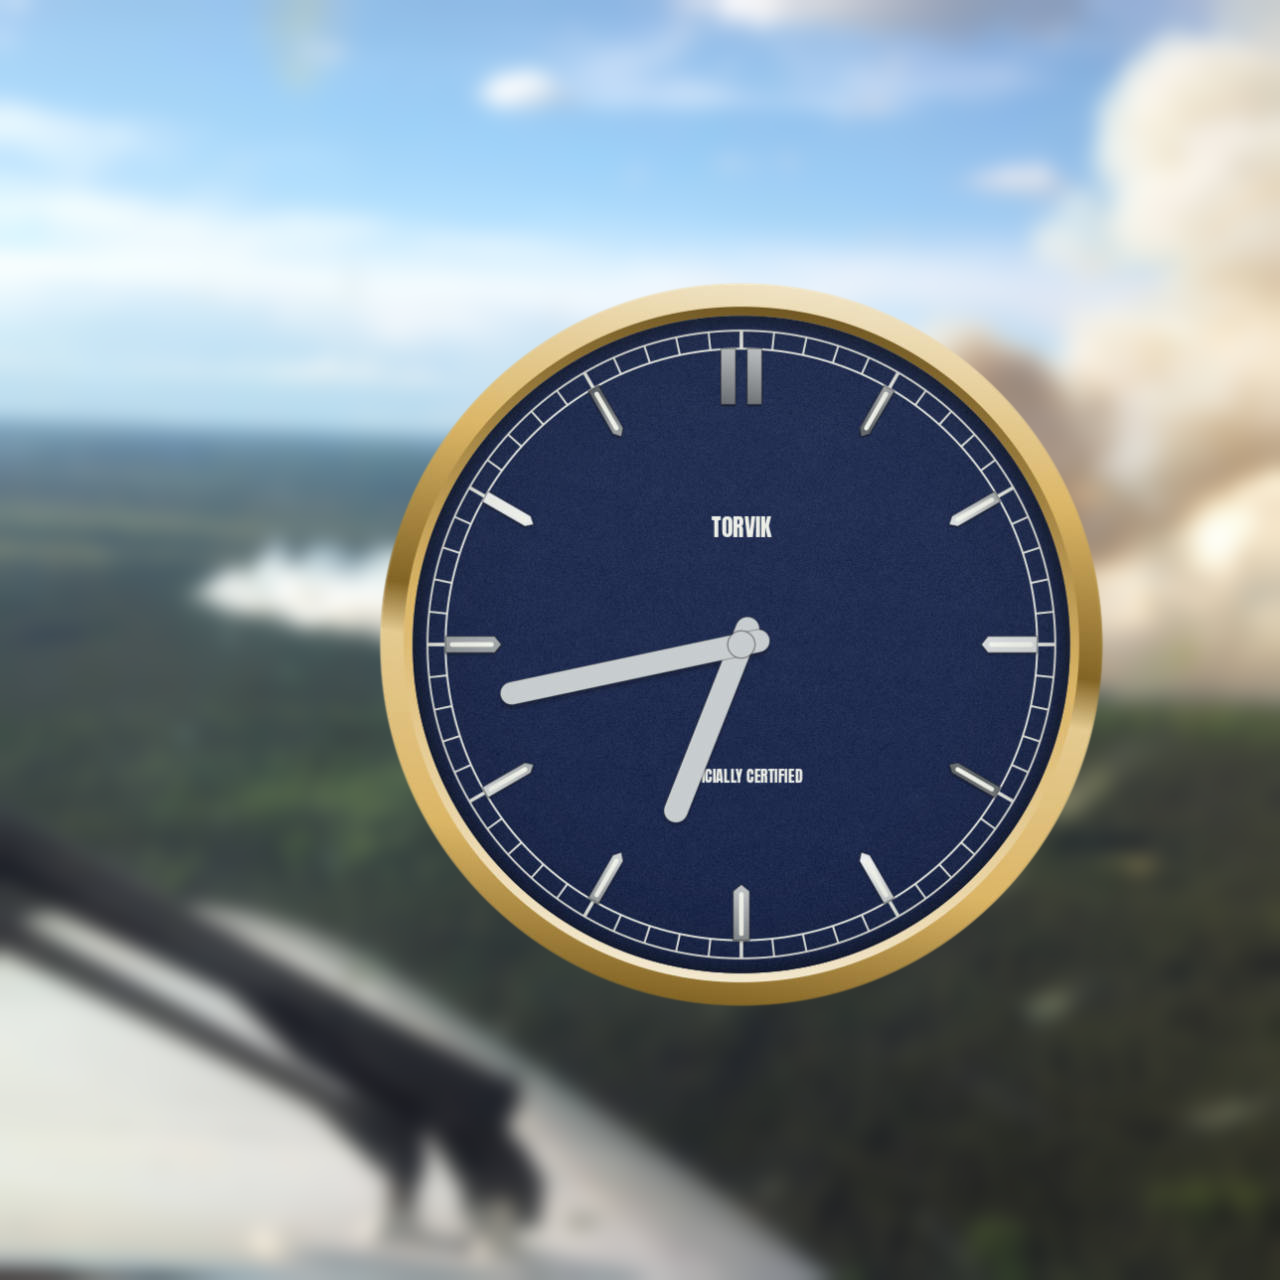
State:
6h43
